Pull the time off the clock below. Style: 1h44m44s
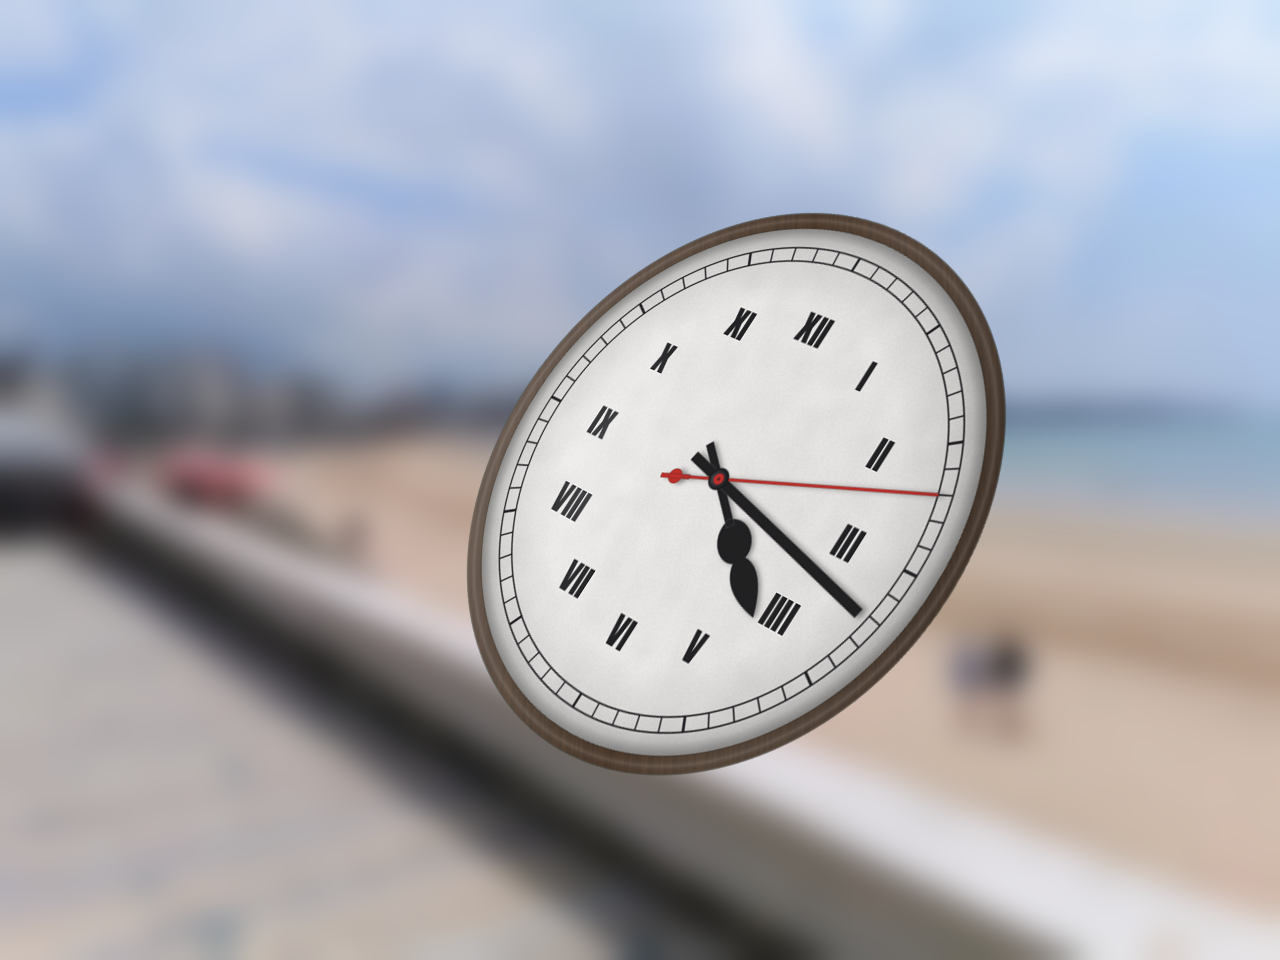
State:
4h17m12s
